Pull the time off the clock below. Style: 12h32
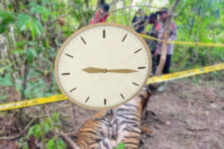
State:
9h16
